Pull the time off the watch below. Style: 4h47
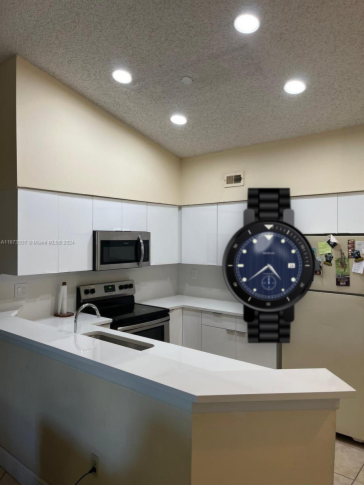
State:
4h39
